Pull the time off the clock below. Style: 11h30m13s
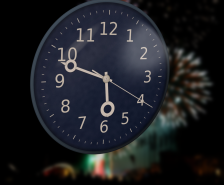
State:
5h48m20s
